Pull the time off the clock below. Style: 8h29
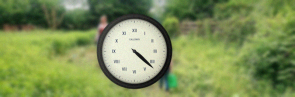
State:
4h22
